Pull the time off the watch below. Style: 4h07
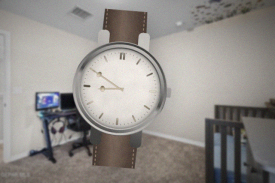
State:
8h50
